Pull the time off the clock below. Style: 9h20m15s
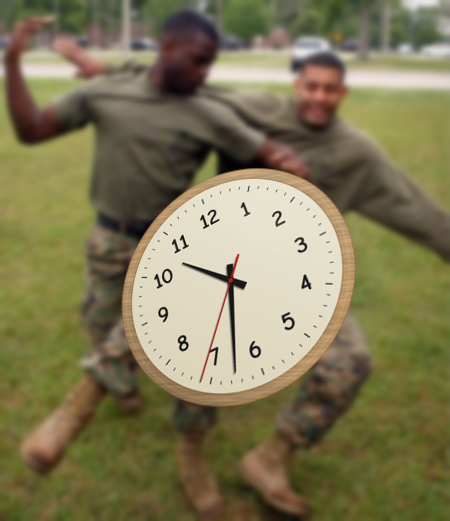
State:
10h32m36s
